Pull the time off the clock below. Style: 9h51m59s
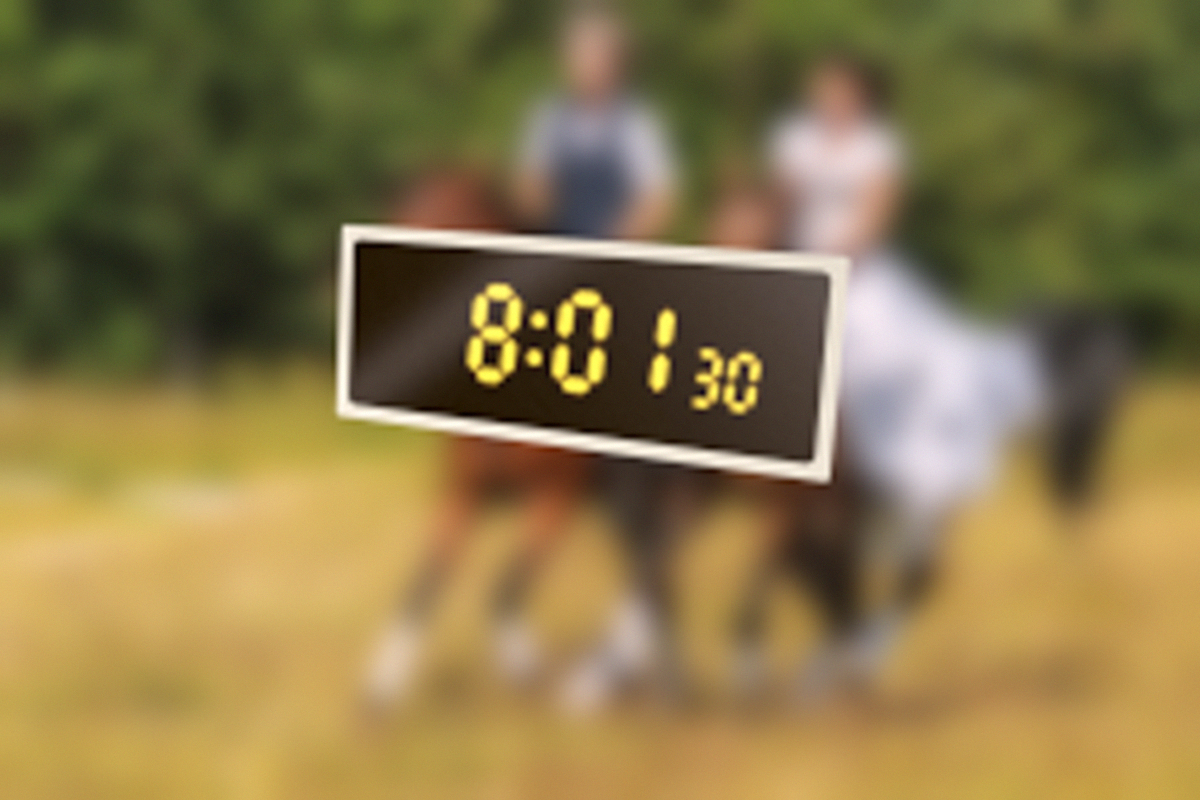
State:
8h01m30s
